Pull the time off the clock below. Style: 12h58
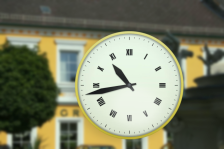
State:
10h43
